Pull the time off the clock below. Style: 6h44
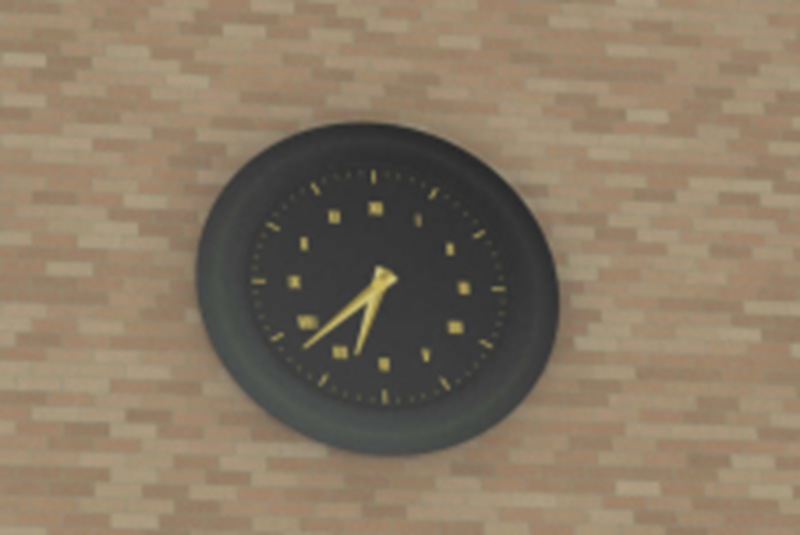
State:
6h38
